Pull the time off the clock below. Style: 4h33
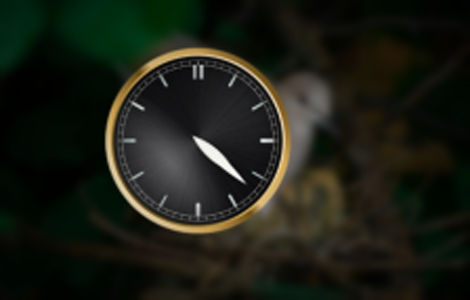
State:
4h22
